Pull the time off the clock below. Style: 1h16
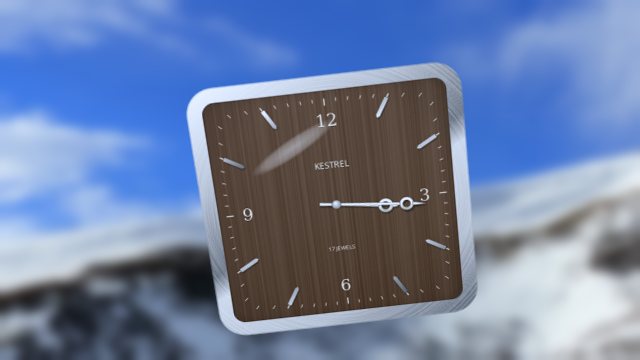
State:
3h16
